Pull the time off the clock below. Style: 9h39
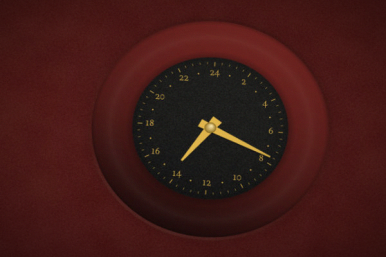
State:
14h19
